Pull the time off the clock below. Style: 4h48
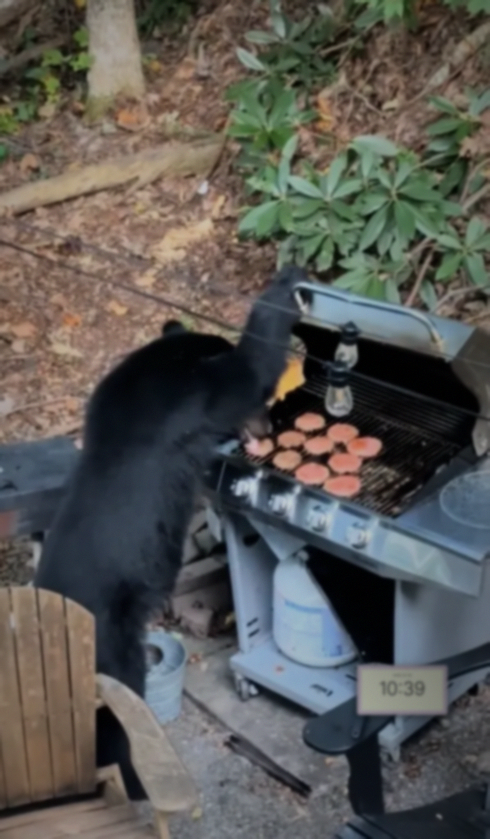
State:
10h39
